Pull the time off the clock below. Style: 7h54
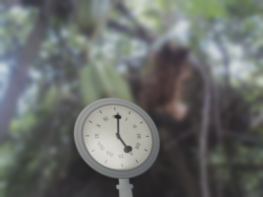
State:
5h01
